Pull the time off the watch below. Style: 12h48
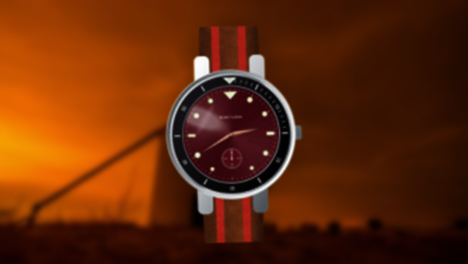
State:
2h40
